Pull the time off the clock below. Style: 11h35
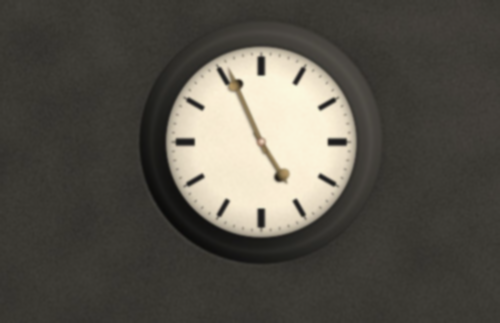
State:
4h56
